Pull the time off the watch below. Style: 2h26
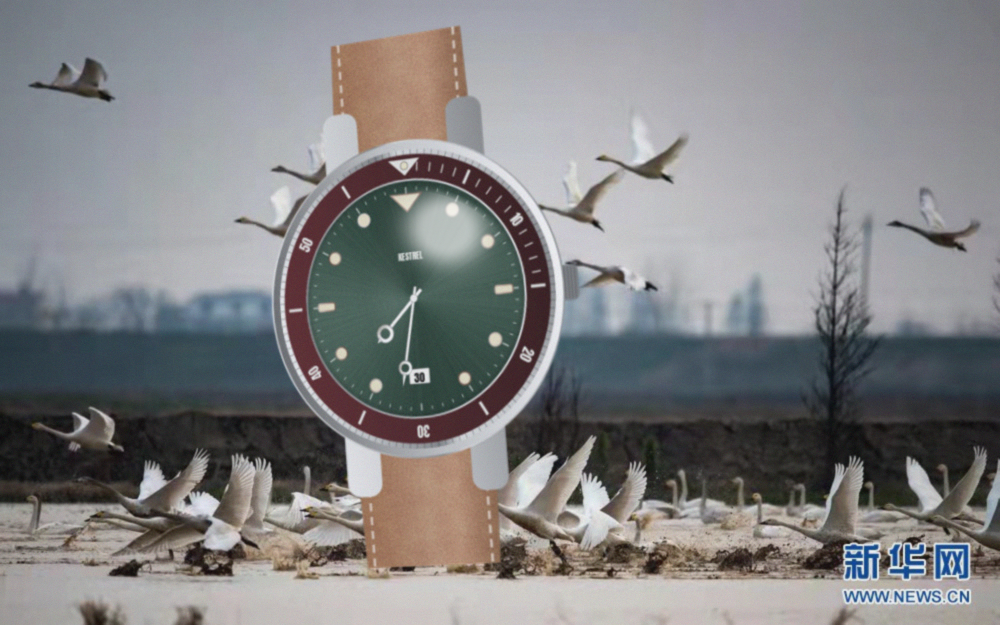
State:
7h32
